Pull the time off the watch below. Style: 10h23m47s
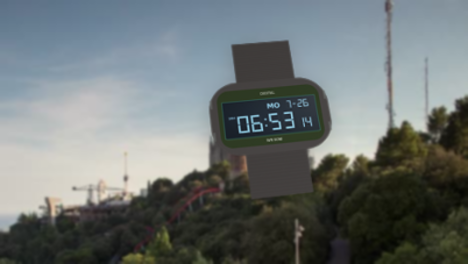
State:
6h53m14s
